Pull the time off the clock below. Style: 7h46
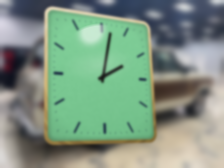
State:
2h02
